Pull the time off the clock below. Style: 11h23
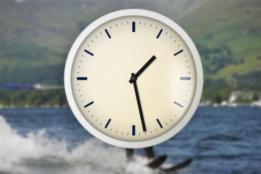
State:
1h28
